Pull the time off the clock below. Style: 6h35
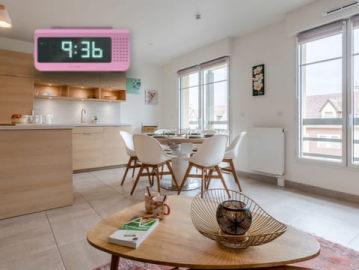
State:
9h36
